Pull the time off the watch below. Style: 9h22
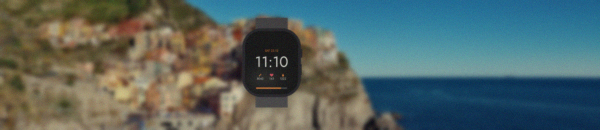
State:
11h10
